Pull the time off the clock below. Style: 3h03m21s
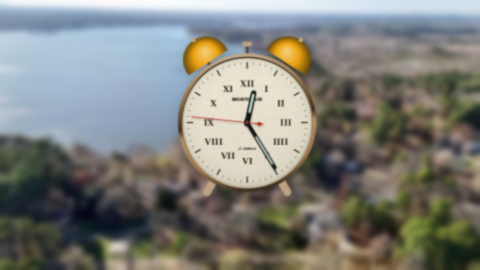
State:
12h24m46s
